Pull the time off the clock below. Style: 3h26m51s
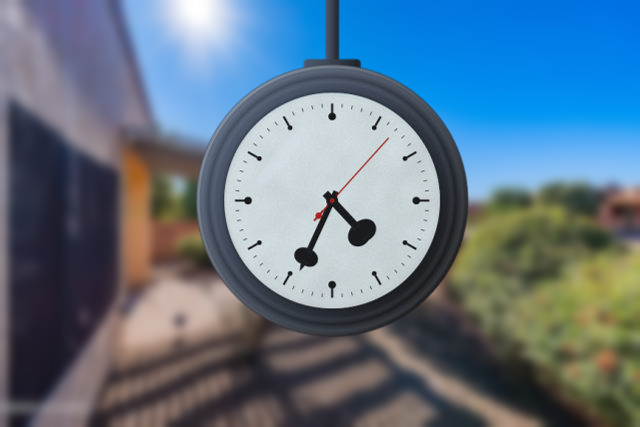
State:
4h34m07s
